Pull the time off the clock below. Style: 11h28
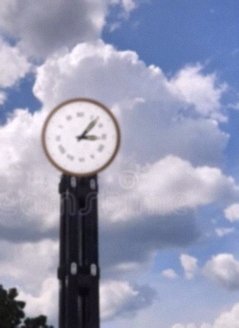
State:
3h07
